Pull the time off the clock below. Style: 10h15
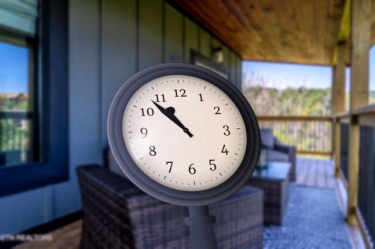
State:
10h53
